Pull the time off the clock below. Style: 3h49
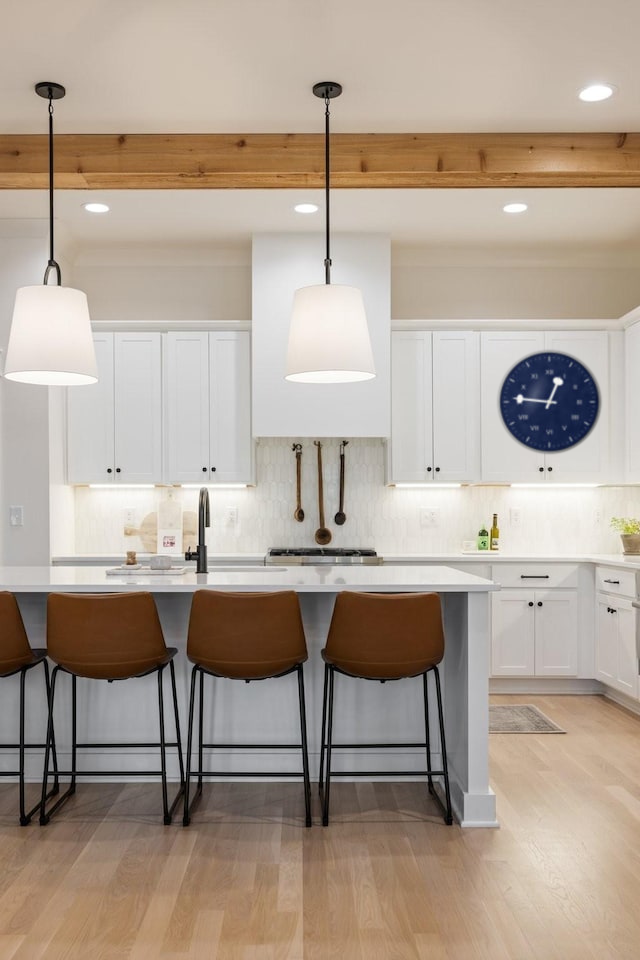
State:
12h46
